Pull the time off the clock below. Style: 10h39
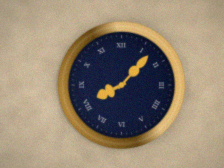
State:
8h07
